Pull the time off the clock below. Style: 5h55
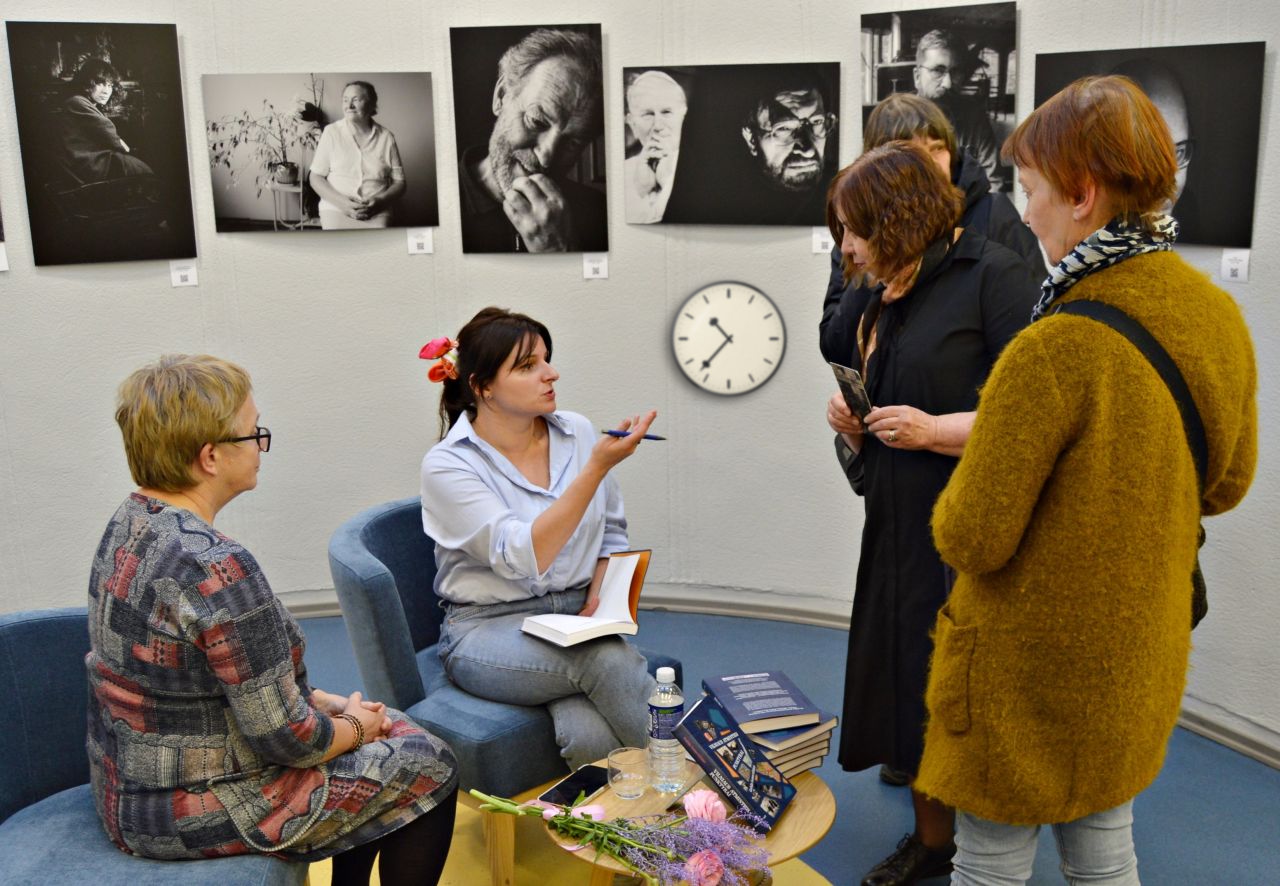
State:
10h37
